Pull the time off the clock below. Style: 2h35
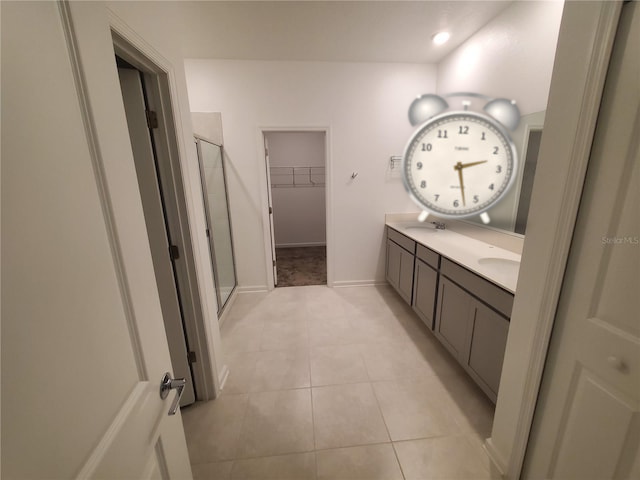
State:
2h28
